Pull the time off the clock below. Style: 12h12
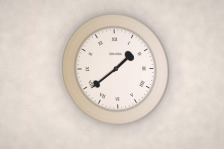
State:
1h39
